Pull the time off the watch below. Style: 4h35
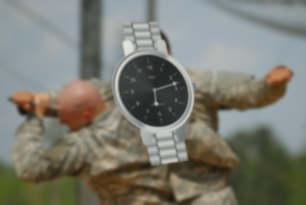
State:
6h13
